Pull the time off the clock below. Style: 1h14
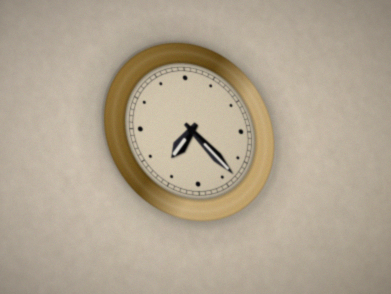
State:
7h23
